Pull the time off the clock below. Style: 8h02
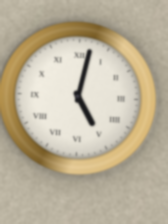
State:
5h02
